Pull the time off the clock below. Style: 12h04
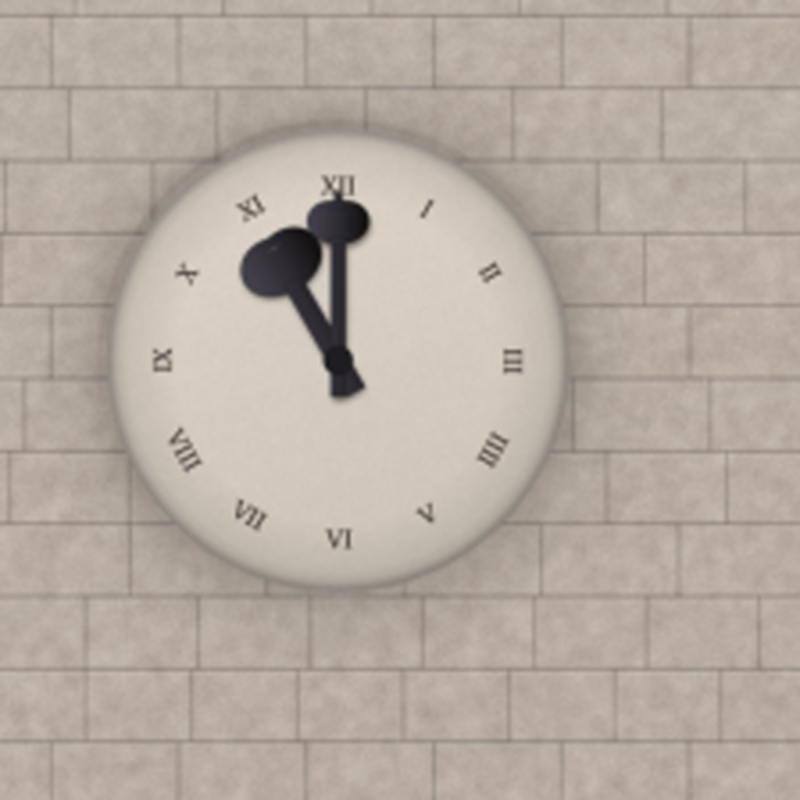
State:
11h00
